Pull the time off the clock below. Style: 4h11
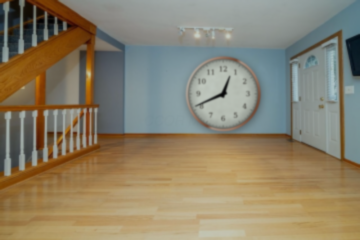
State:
12h41
